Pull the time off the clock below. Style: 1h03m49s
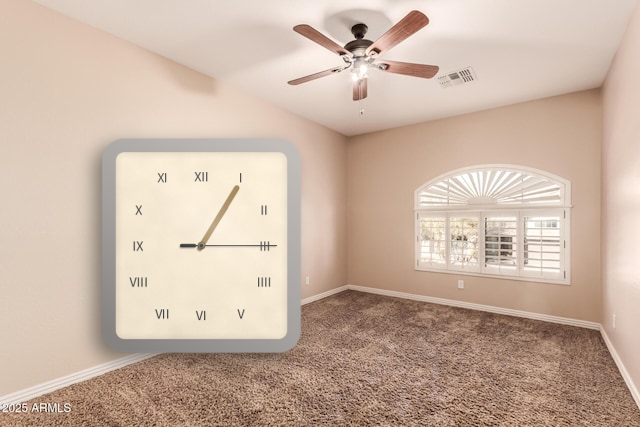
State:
1h05m15s
